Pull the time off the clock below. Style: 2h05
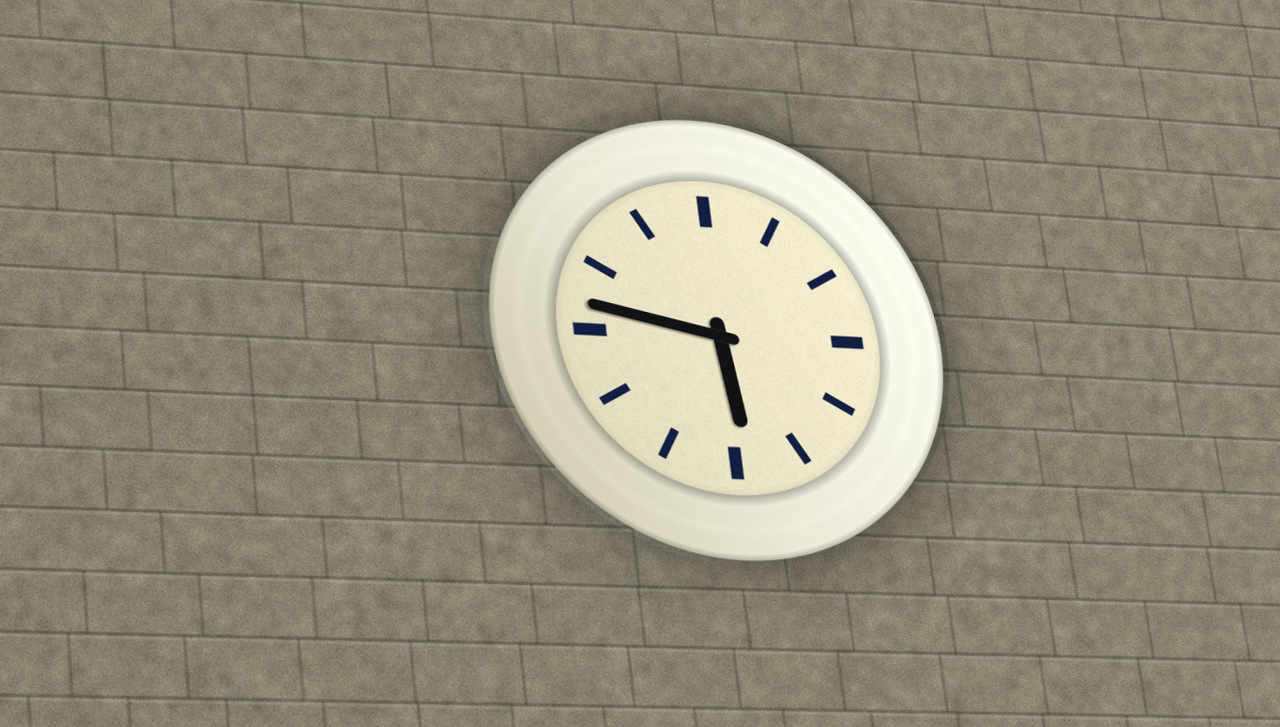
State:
5h47
